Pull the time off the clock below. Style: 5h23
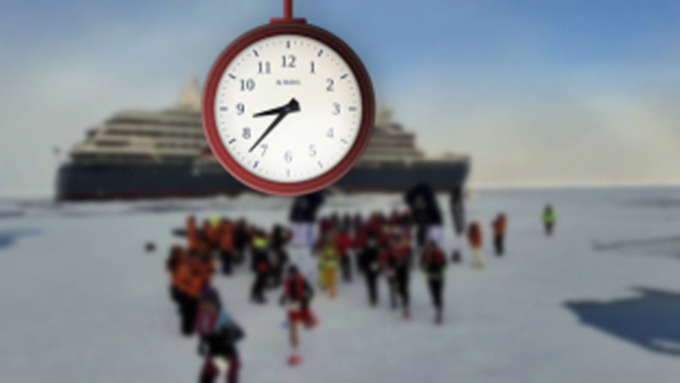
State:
8h37
